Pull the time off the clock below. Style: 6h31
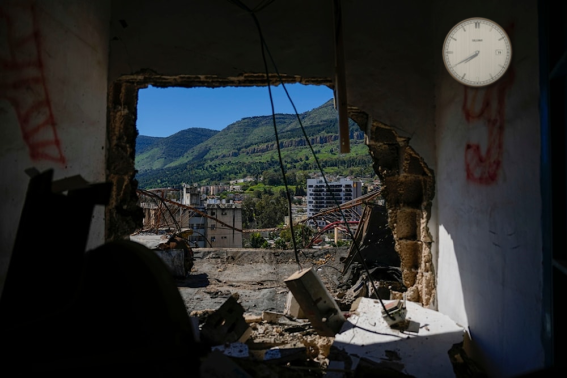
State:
7h40
